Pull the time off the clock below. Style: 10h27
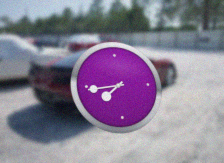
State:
7h44
